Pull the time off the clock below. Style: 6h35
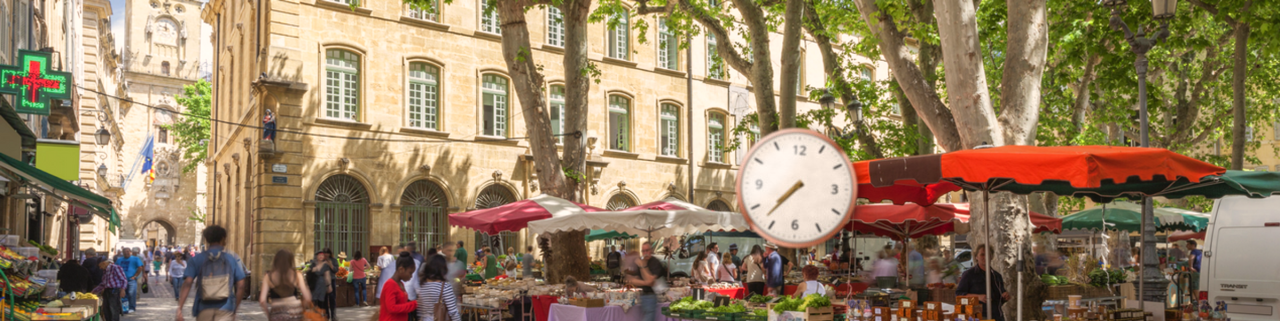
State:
7h37
